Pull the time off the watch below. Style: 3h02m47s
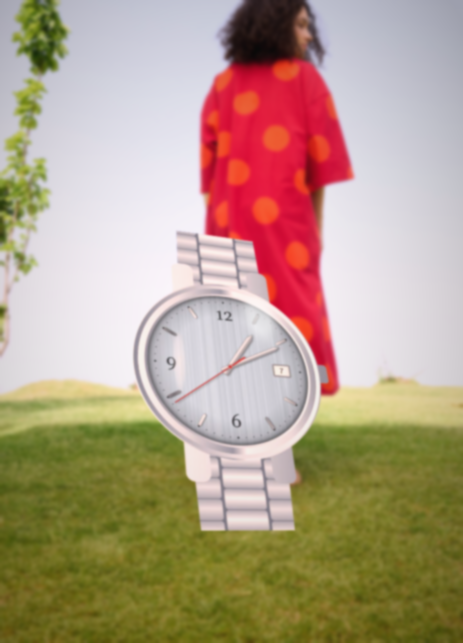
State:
1h10m39s
